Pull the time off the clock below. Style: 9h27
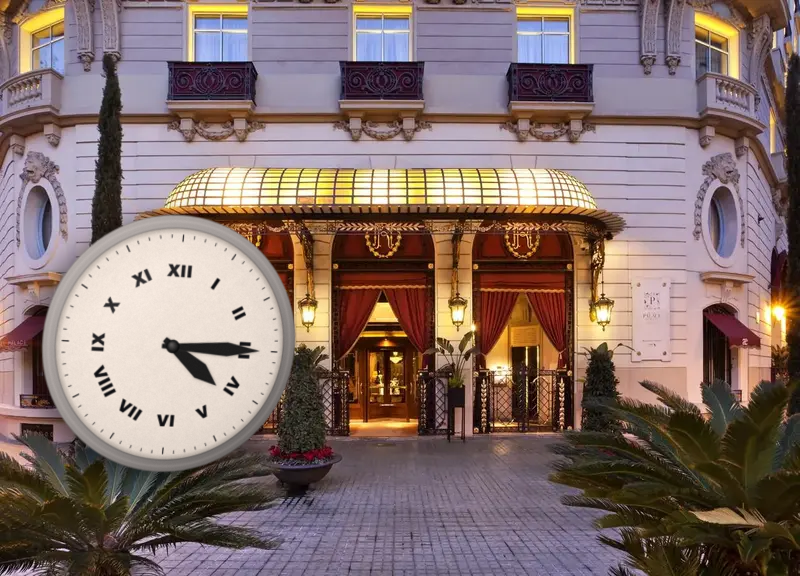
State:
4h15
